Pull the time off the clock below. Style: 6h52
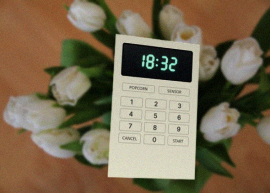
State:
18h32
